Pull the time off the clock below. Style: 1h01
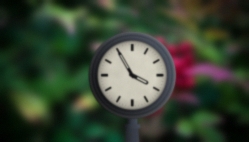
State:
3h55
